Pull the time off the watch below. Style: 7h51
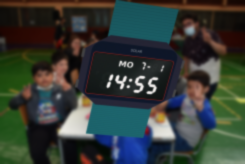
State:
14h55
